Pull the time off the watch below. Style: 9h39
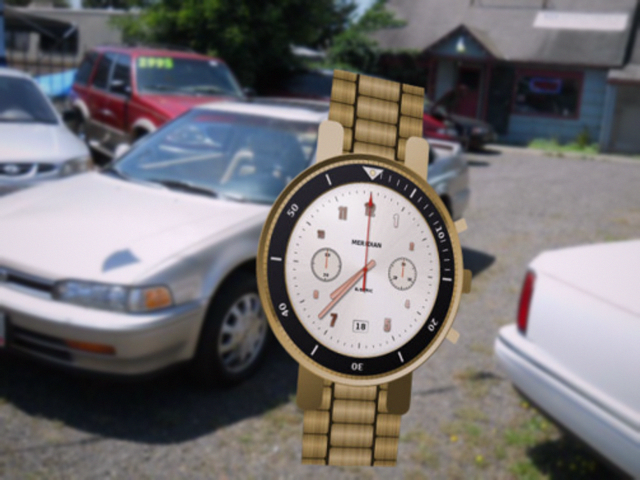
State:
7h37
